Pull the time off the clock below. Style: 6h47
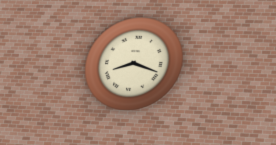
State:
8h18
